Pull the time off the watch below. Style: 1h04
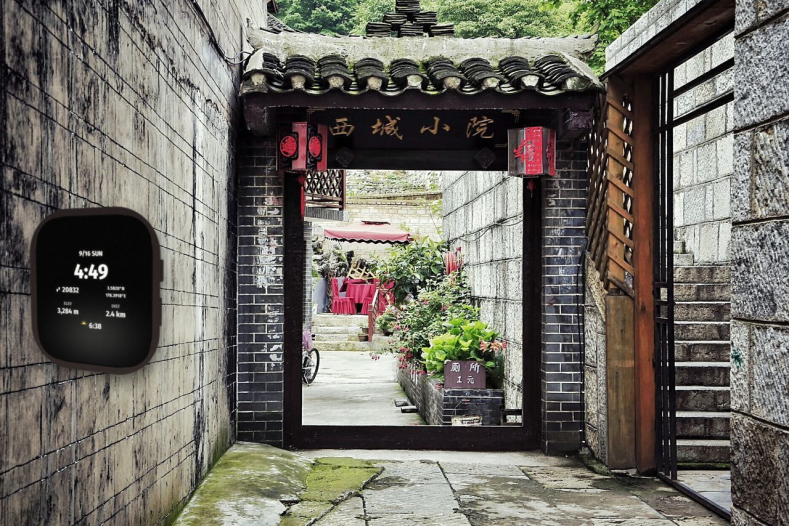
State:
4h49
